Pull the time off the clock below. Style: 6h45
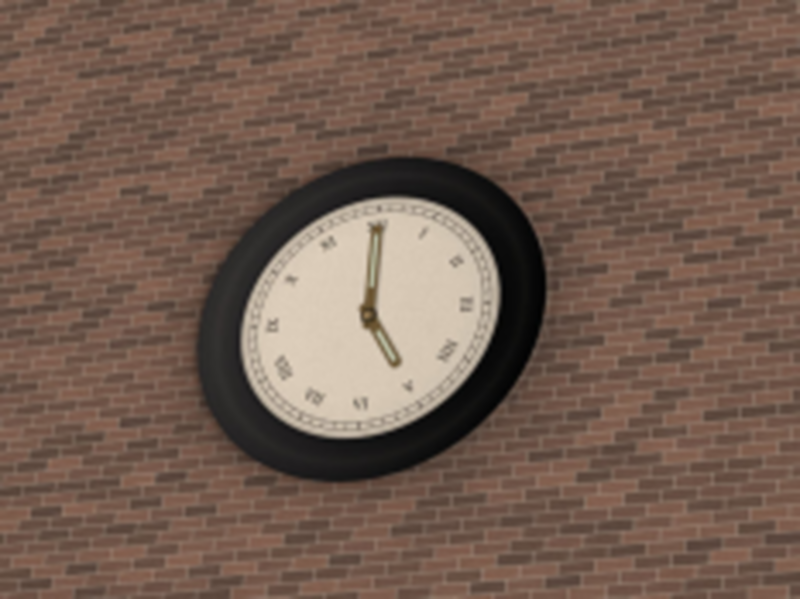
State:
5h00
